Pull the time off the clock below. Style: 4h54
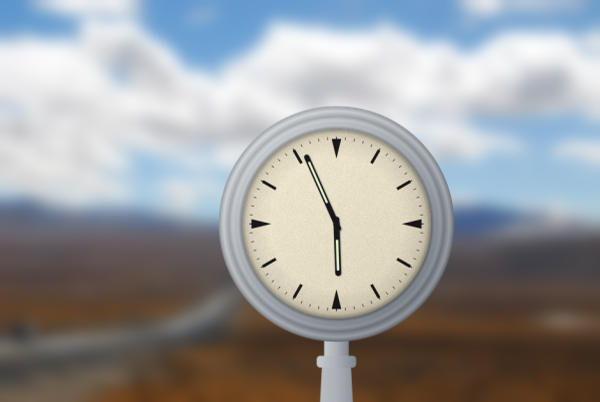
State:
5h56
